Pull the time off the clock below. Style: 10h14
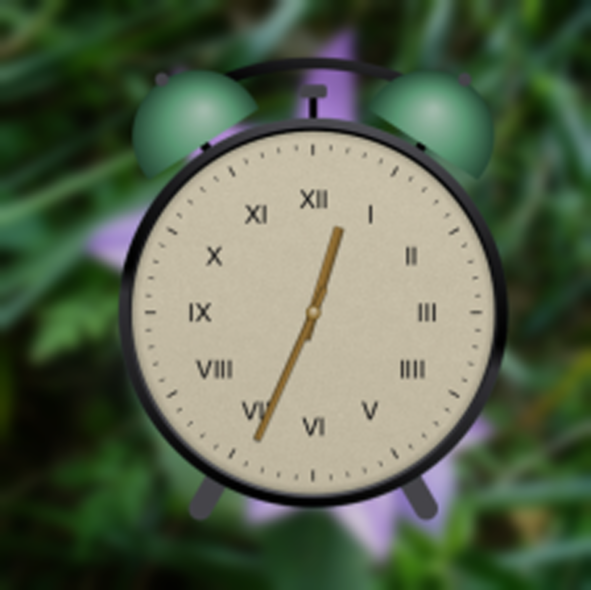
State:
12h34
